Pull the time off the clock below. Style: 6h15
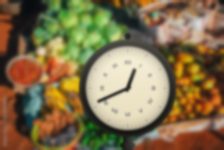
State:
12h41
